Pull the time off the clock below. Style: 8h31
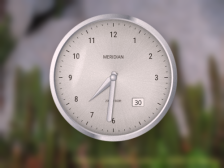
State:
7h31
